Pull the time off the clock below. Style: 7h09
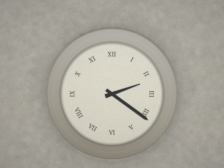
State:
2h21
